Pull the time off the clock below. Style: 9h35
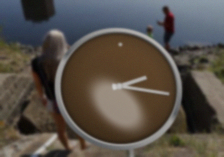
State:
2h16
